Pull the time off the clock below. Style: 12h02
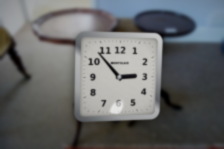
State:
2h53
